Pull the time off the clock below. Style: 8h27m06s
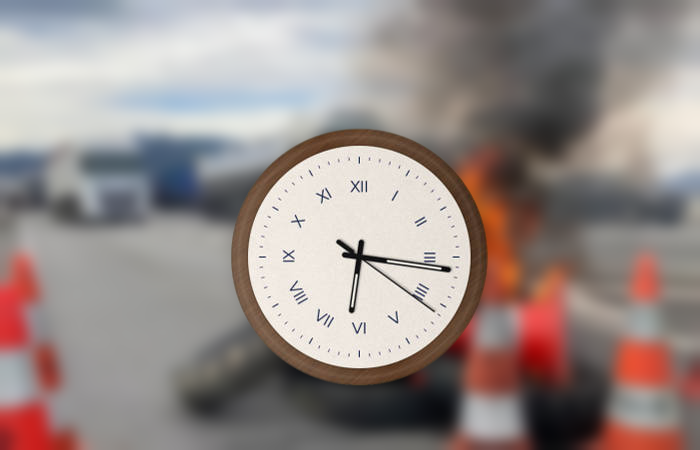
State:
6h16m21s
